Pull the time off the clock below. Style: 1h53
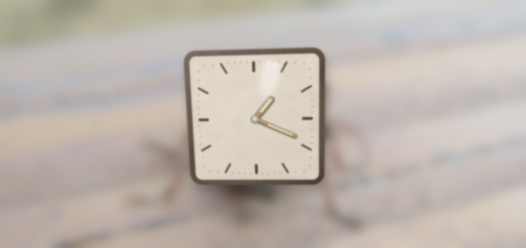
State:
1h19
